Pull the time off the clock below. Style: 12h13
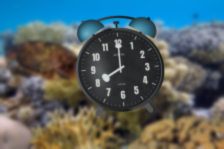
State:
8h00
